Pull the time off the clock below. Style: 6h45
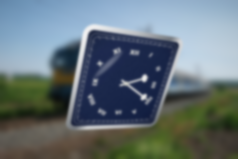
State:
2h20
